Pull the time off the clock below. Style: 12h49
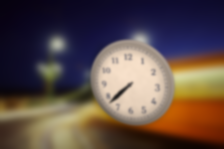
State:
7h38
